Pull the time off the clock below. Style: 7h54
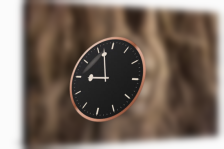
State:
8h57
